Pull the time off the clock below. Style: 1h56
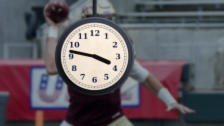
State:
3h47
